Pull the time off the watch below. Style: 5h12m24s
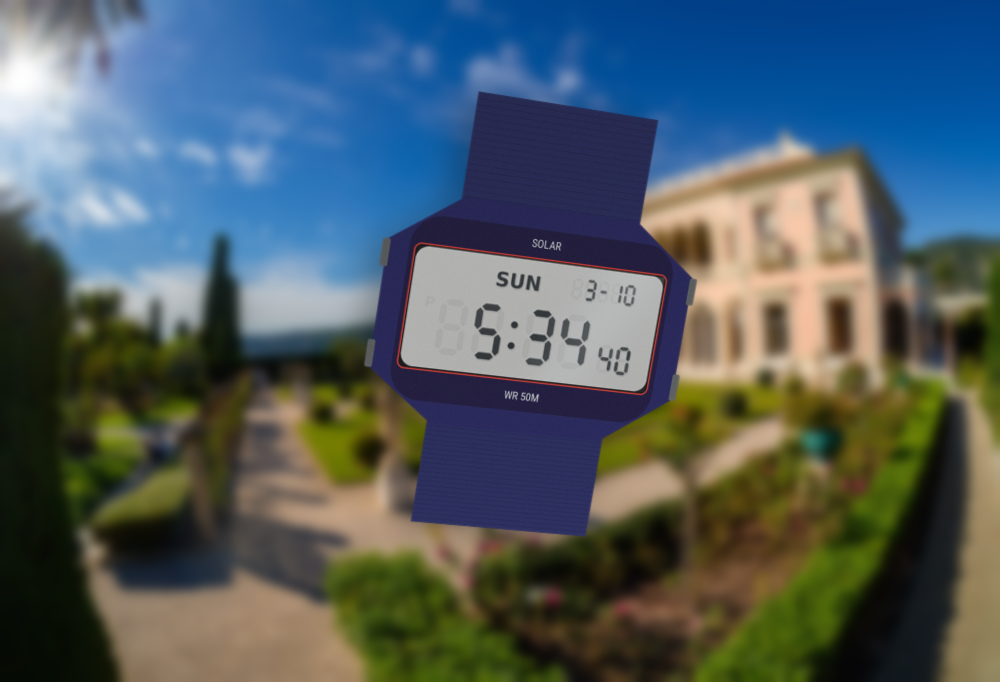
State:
5h34m40s
